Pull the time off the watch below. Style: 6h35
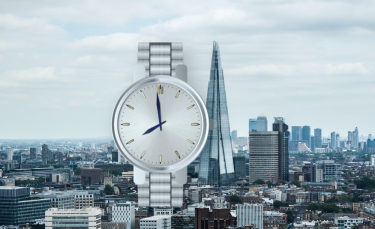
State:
7h59
